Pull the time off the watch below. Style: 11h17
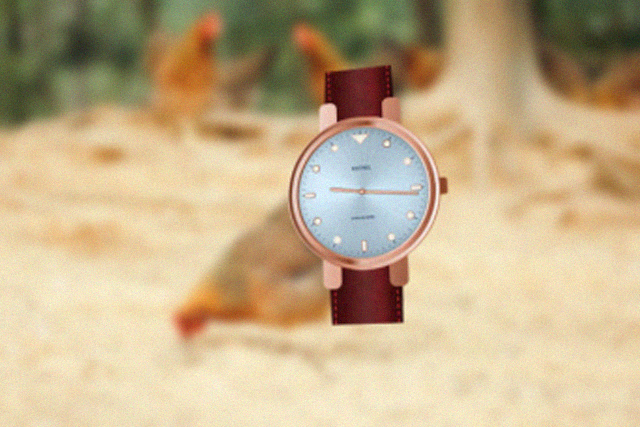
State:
9h16
